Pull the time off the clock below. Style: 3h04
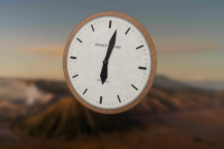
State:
6h02
